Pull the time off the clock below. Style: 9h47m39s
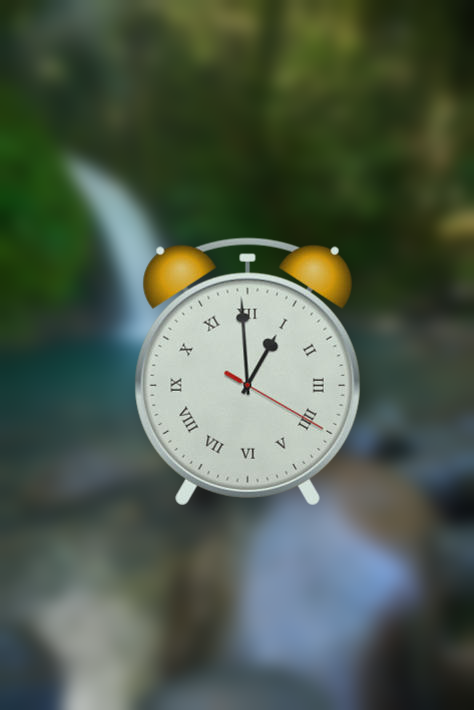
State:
12h59m20s
